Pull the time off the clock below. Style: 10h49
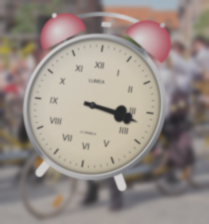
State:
3h17
